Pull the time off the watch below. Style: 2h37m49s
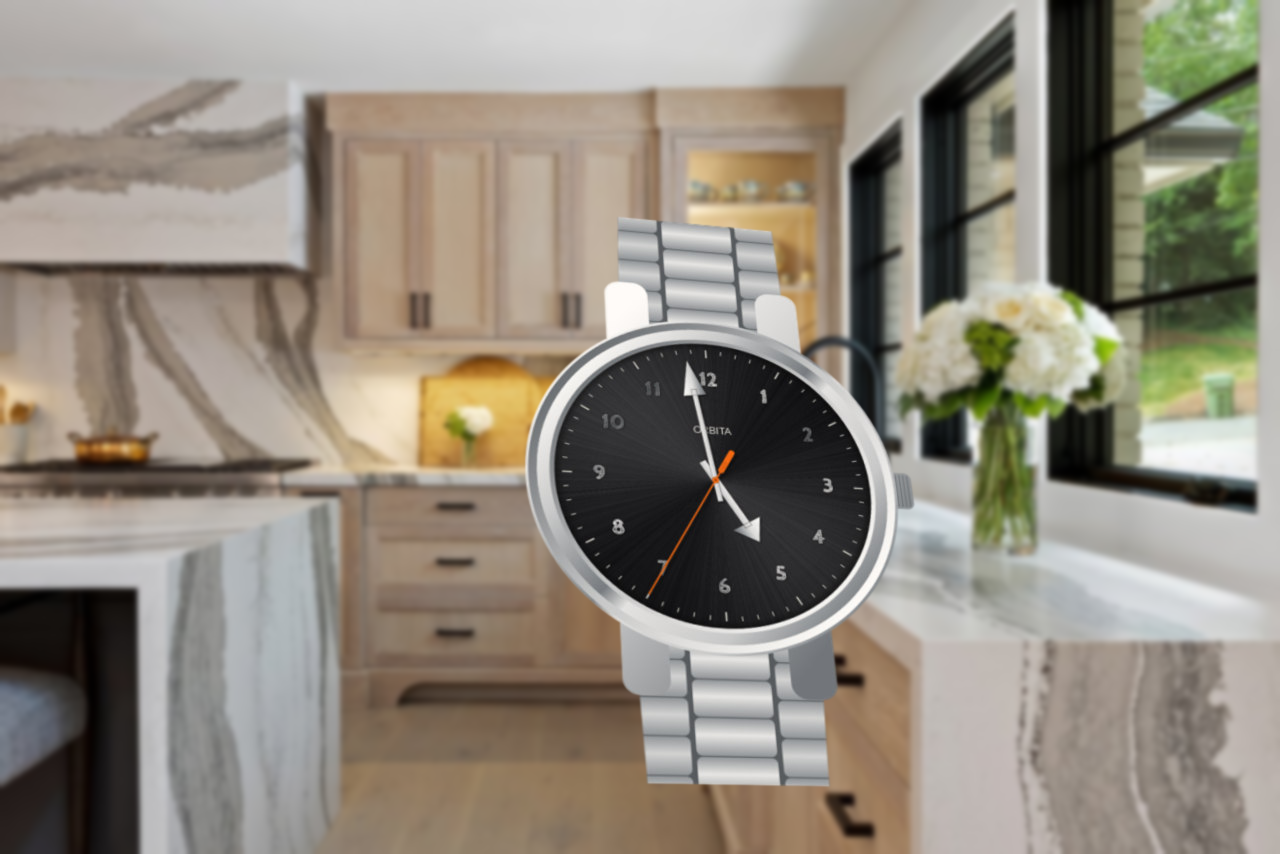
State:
4h58m35s
